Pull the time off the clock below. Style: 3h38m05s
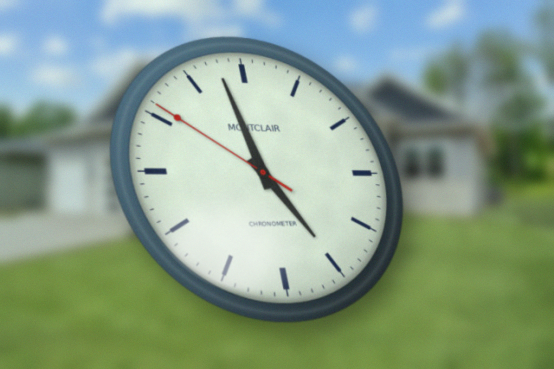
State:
4h57m51s
